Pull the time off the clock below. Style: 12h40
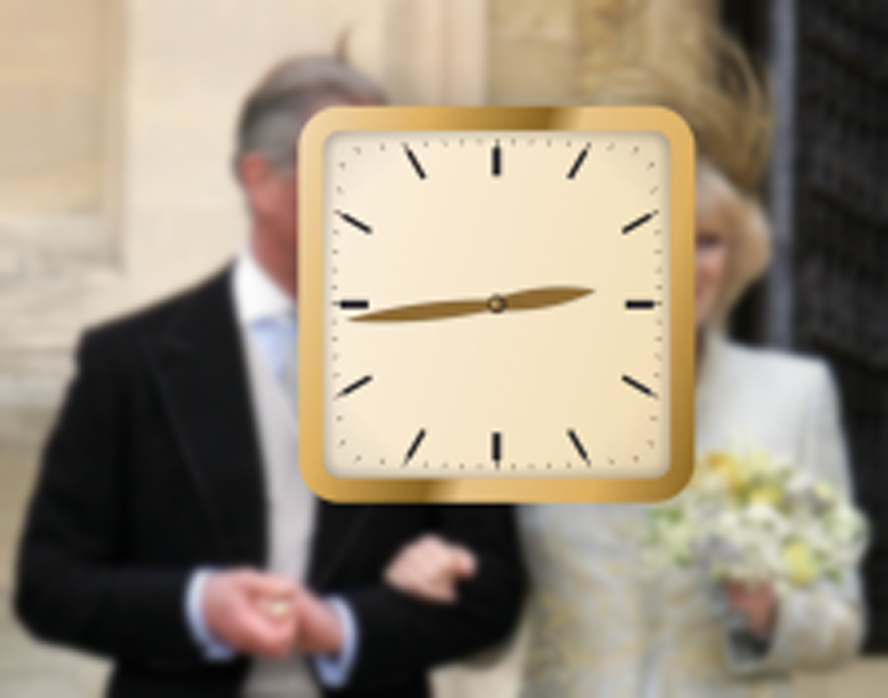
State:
2h44
